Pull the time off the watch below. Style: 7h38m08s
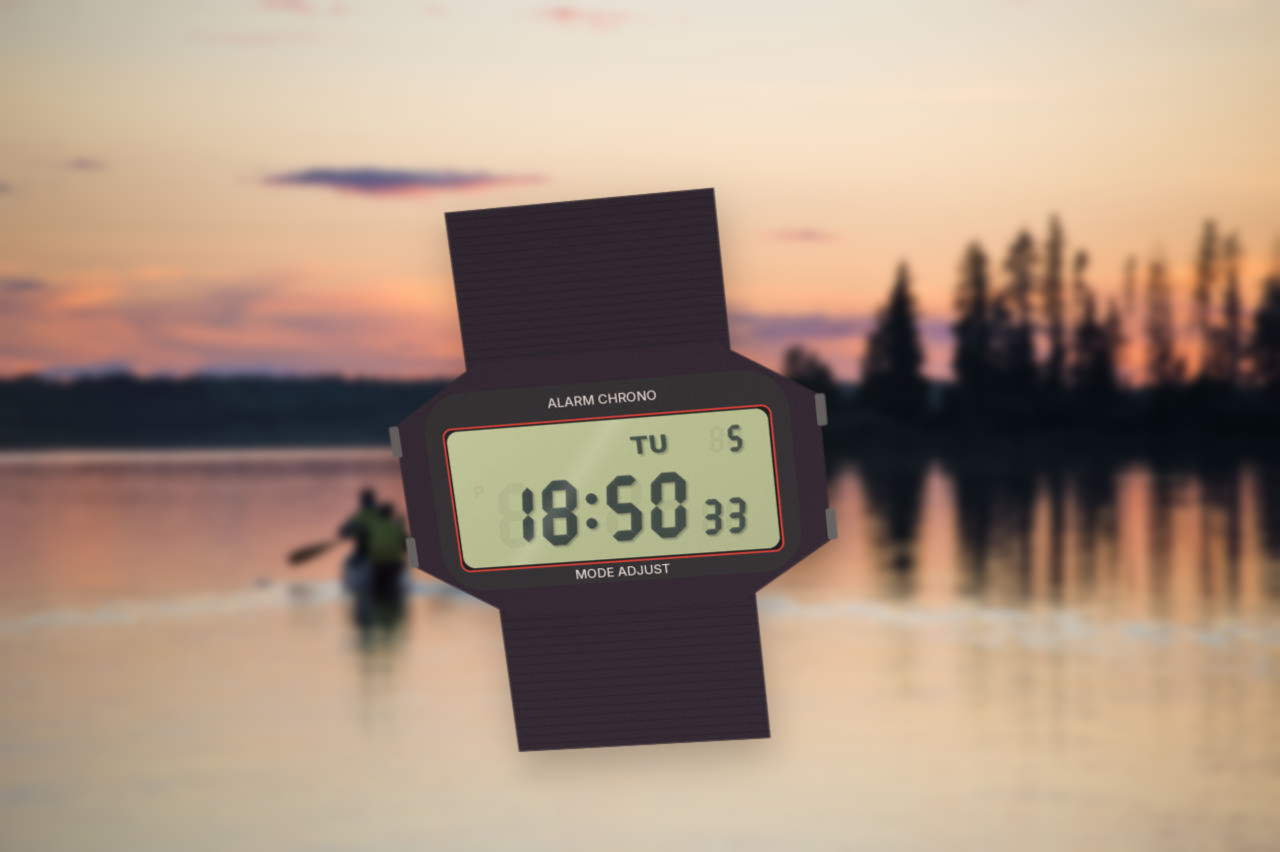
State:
18h50m33s
